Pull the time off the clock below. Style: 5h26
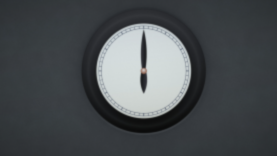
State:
6h00
